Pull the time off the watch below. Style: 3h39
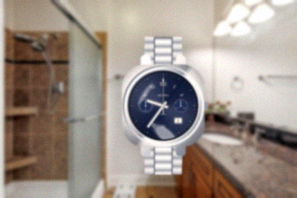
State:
9h36
